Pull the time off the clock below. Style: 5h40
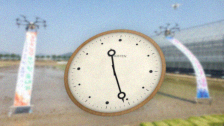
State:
11h26
